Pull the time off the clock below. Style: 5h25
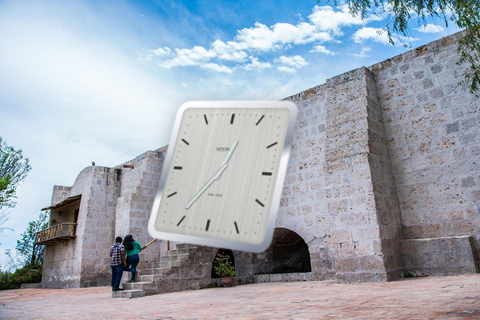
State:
12h36
